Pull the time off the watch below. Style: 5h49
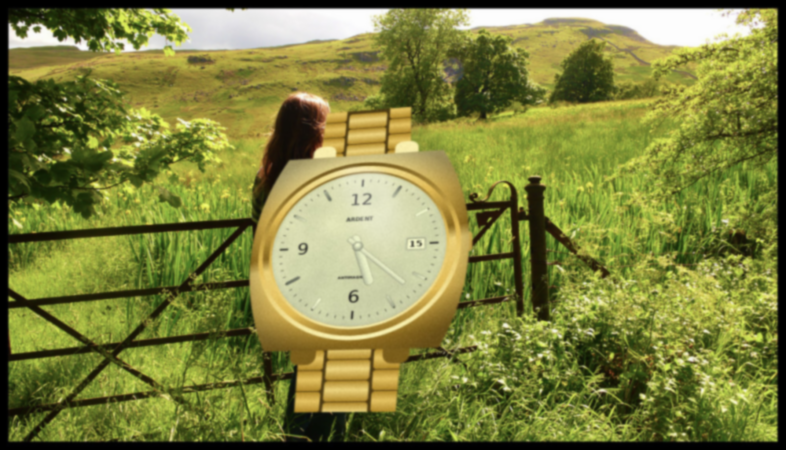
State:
5h22
